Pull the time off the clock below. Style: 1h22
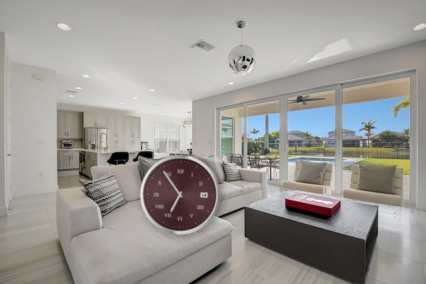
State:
6h54
